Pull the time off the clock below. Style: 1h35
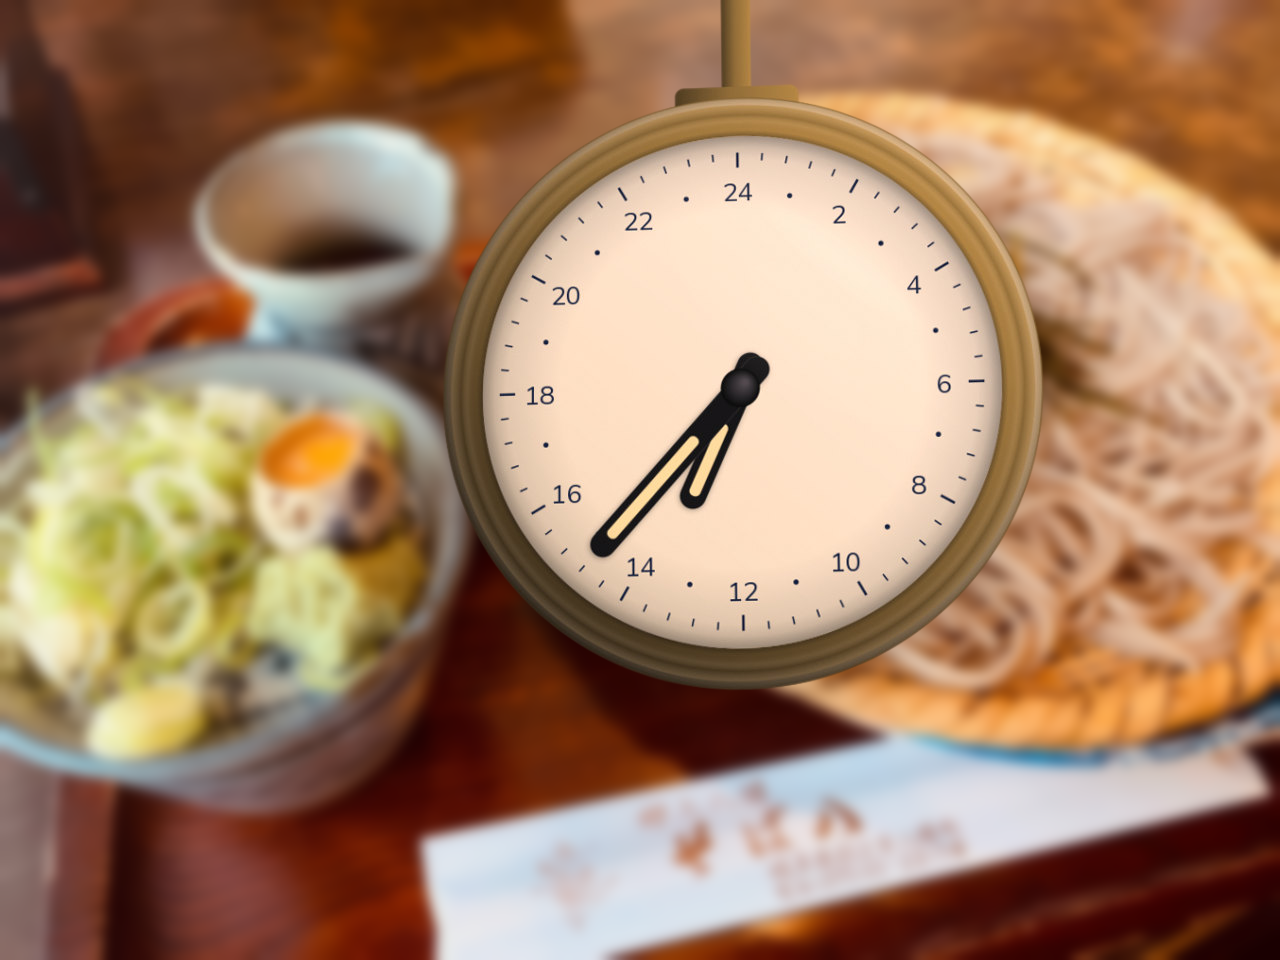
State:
13h37
